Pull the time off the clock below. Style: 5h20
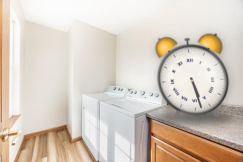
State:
5h28
